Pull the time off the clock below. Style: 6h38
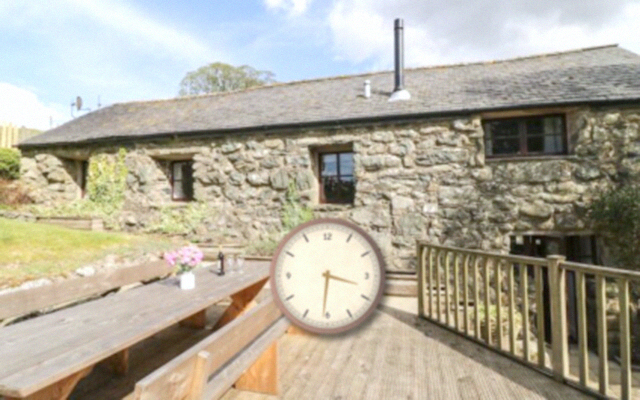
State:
3h31
